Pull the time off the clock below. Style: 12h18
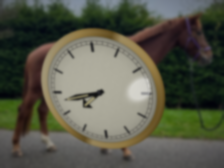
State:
7h43
